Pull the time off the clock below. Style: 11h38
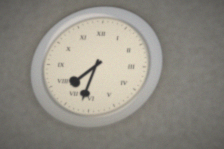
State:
7h32
